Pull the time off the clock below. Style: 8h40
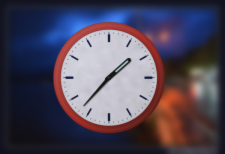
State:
1h37
